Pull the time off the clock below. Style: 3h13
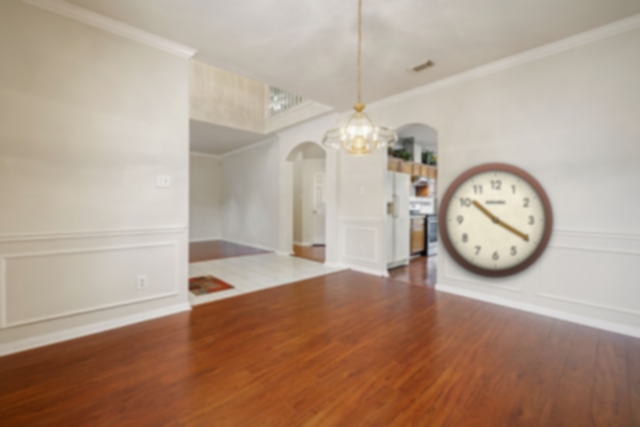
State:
10h20
